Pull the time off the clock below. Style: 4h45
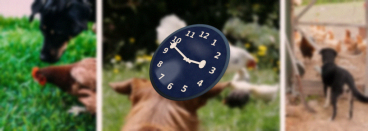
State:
2h48
